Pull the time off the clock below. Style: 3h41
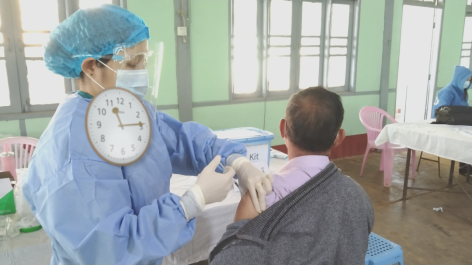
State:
11h14
